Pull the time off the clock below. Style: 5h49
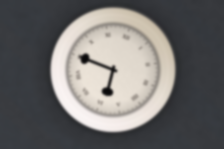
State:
5h45
